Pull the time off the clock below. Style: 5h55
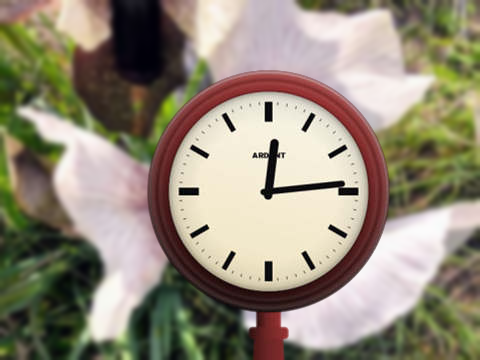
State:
12h14
